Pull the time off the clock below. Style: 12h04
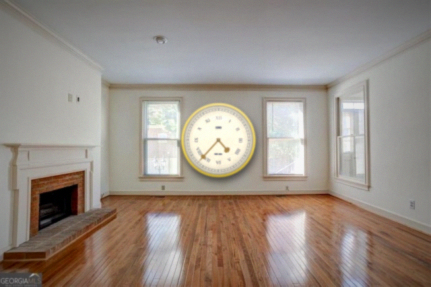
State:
4h37
